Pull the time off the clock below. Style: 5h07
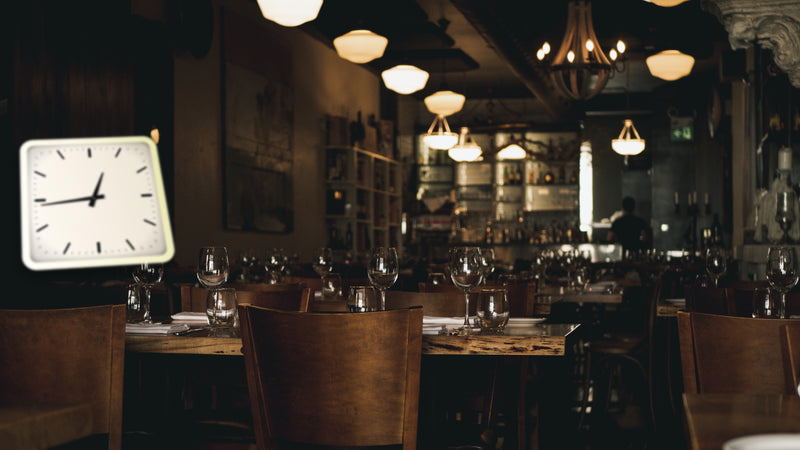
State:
12h44
